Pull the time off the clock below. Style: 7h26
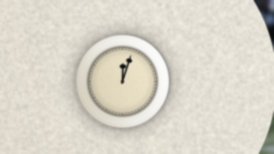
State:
12h03
